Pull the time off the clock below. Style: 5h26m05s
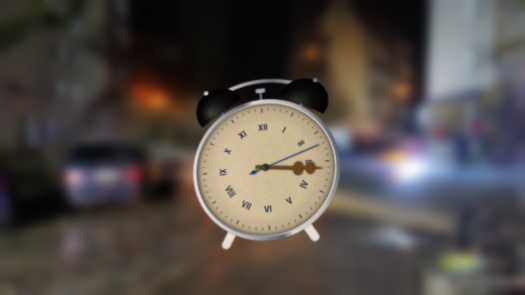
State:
3h16m12s
